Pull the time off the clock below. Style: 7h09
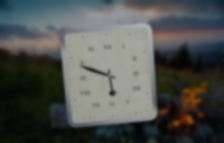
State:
5h49
